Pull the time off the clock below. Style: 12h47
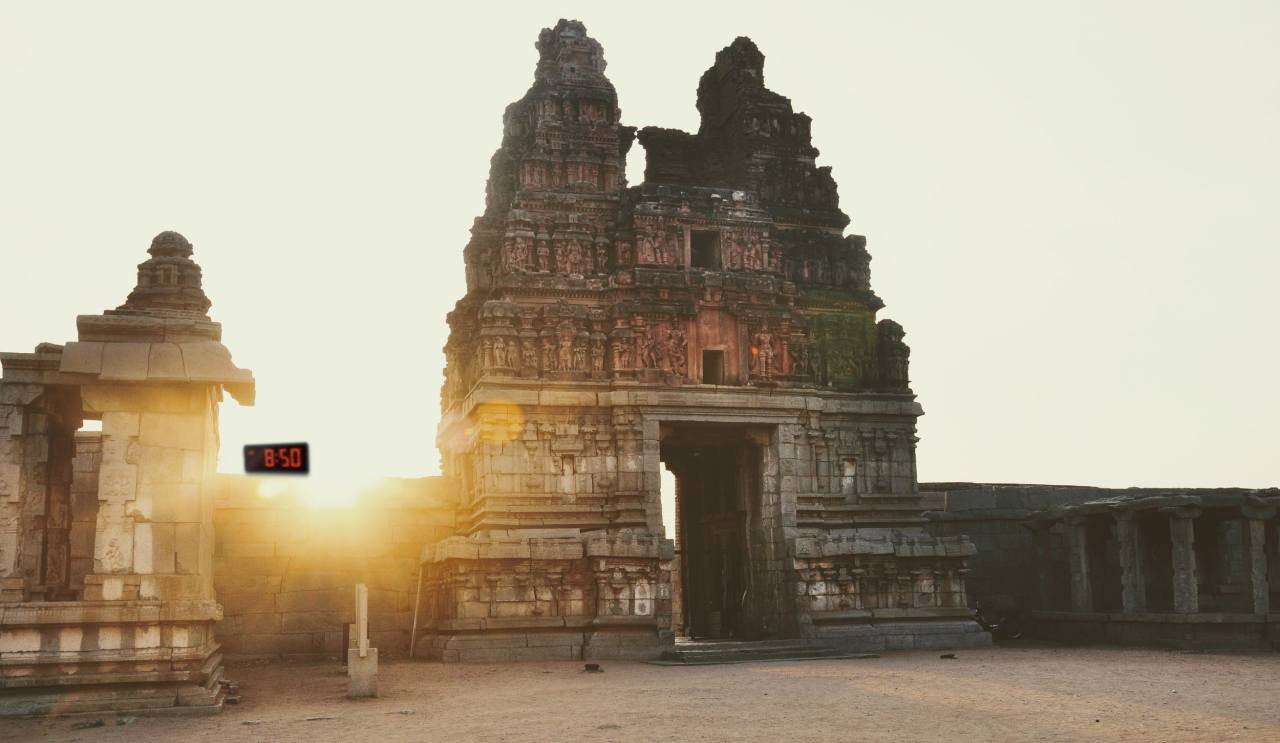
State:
8h50
